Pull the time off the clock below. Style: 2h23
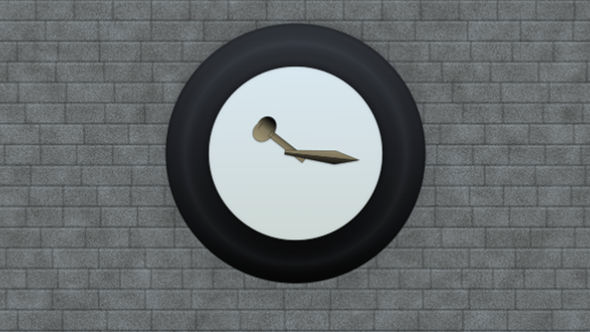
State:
10h16
